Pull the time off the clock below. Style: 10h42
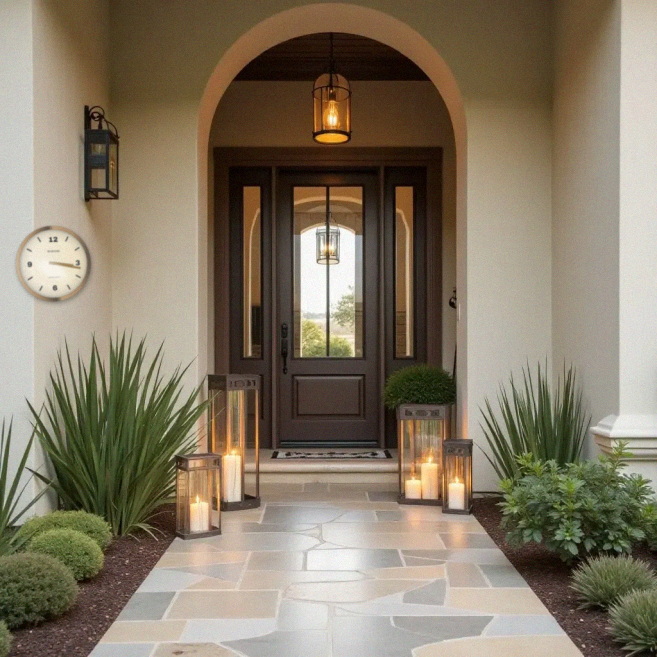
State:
3h17
